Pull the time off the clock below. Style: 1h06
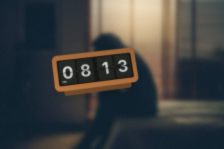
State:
8h13
